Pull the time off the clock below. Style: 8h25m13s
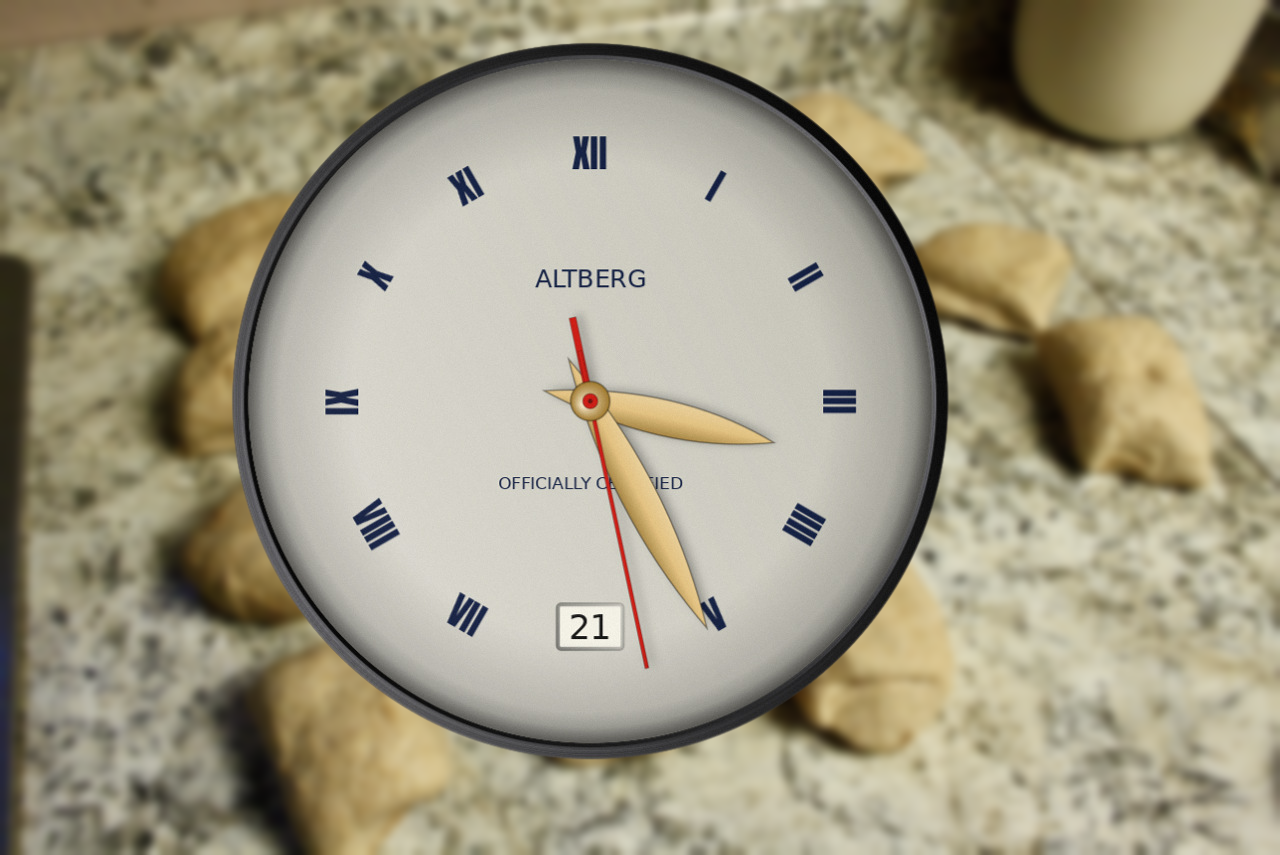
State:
3h25m28s
